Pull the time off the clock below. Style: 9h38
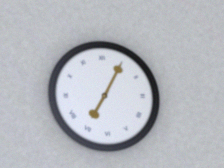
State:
7h05
